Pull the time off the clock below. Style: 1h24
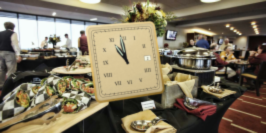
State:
10h59
